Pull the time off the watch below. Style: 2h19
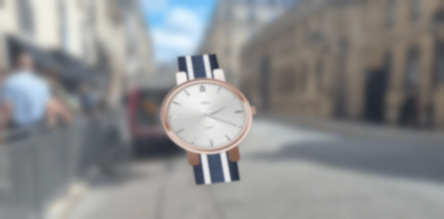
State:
2h20
